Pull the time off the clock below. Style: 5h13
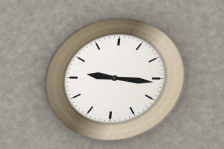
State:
9h16
